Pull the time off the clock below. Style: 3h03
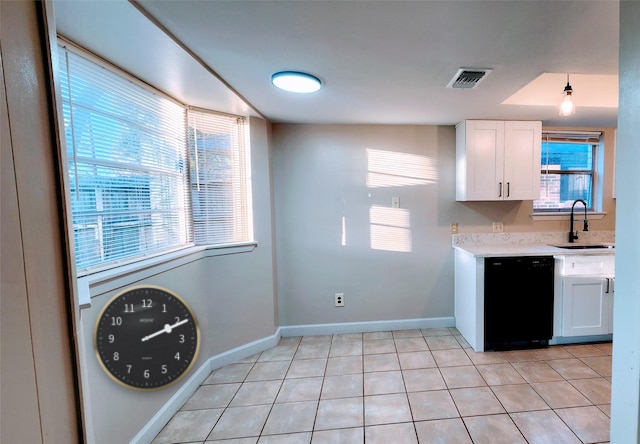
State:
2h11
